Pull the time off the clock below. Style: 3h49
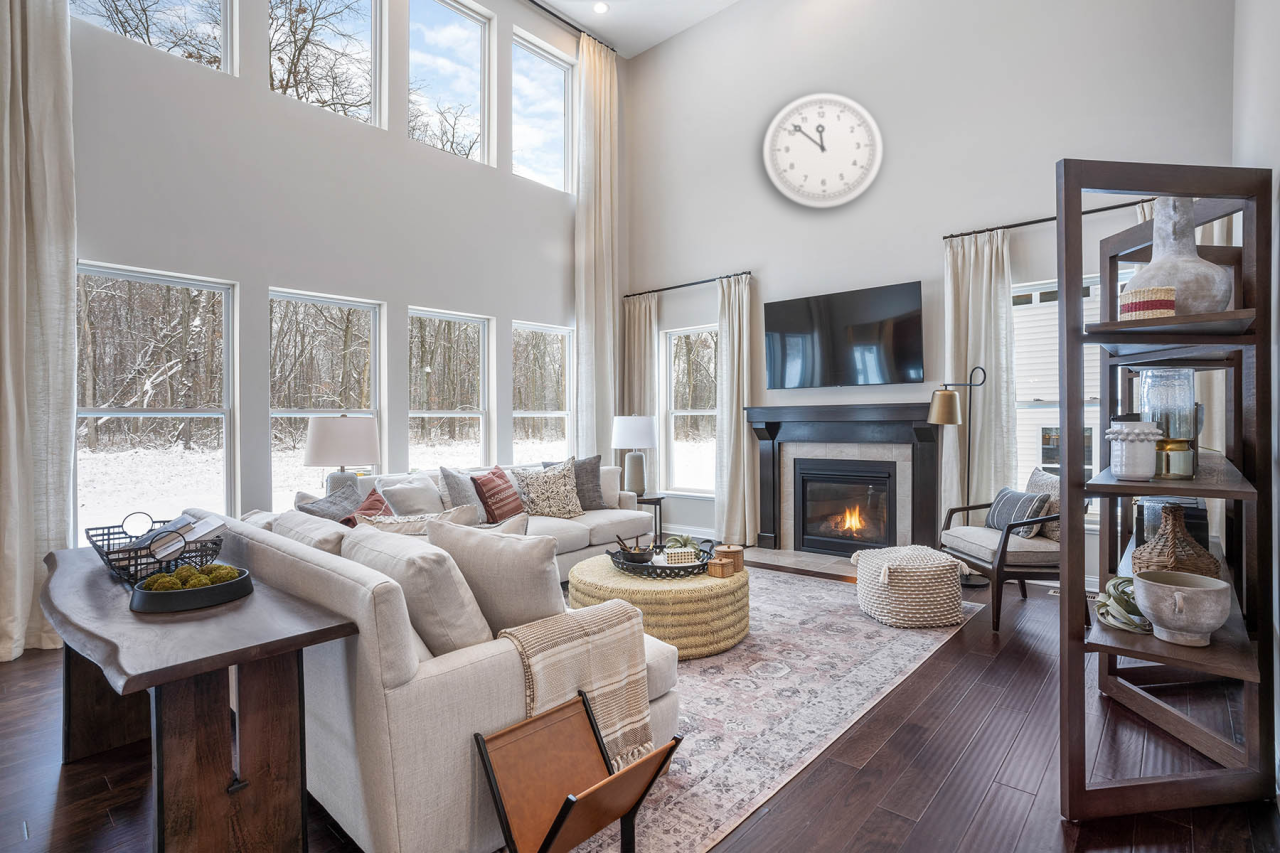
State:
11h52
